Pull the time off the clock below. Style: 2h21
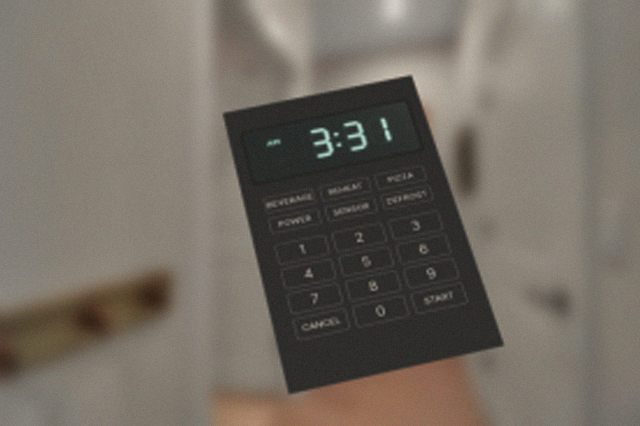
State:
3h31
